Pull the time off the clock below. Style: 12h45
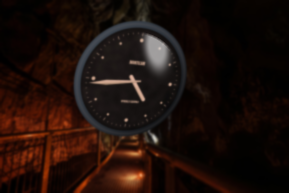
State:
4h44
